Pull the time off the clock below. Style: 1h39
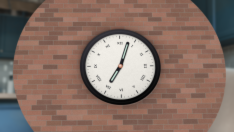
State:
7h03
